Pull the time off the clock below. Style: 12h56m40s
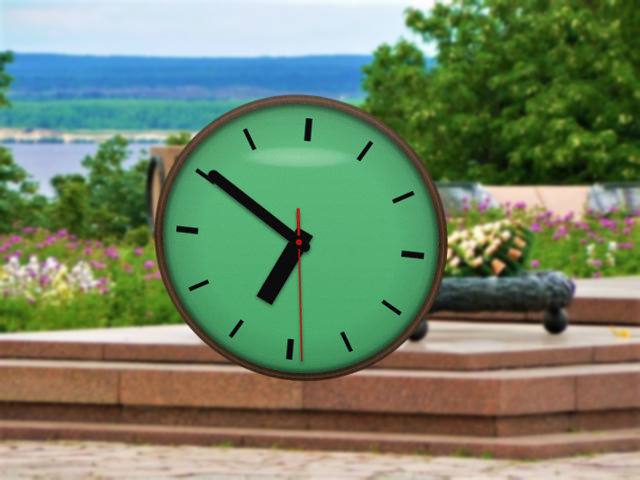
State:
6h50m29s
